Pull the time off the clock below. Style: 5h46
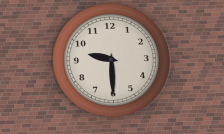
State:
9h30
